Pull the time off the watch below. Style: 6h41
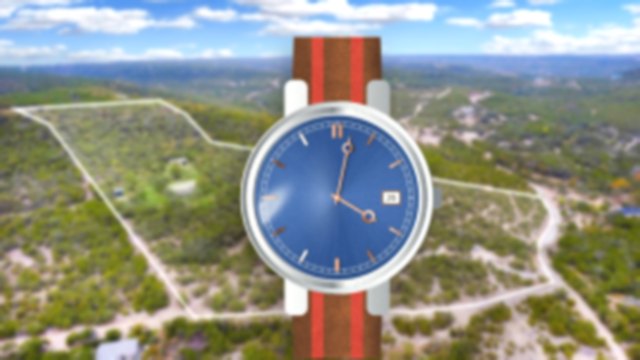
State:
4h02
